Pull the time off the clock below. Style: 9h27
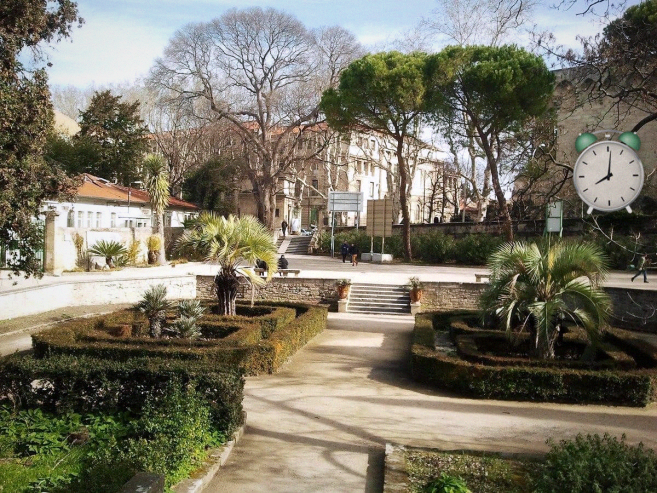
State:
8h01
